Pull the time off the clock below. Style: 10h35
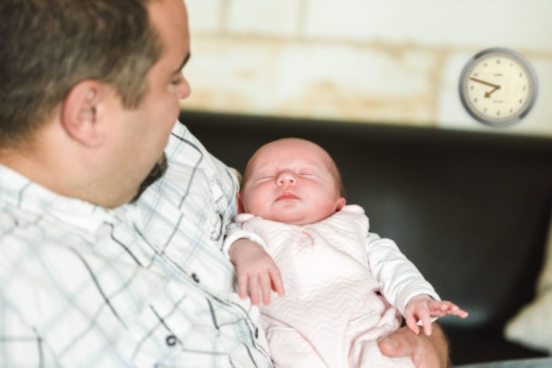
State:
7h48
